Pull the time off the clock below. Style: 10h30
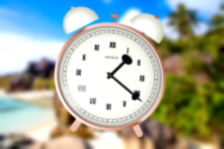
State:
1h21
